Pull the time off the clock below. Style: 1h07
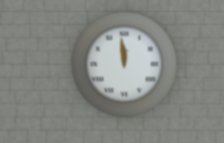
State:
11h59
